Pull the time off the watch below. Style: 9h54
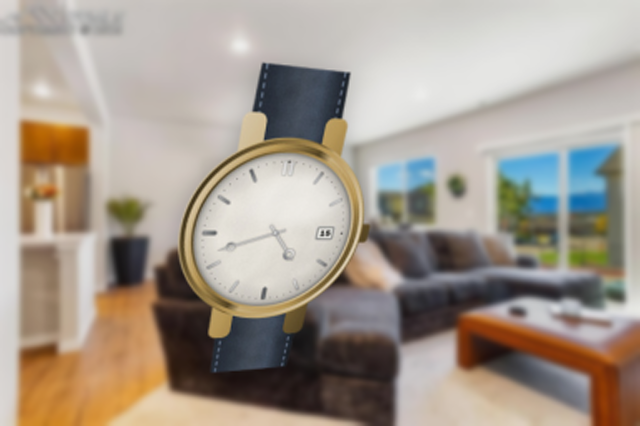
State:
4h42
